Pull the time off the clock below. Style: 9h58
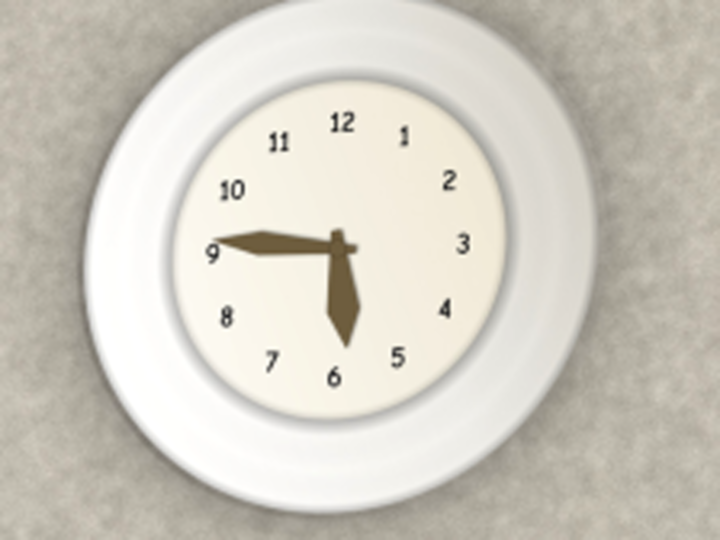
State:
5h46
